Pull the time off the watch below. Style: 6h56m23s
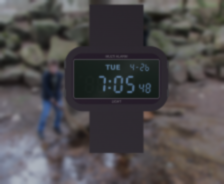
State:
7h05m48s
